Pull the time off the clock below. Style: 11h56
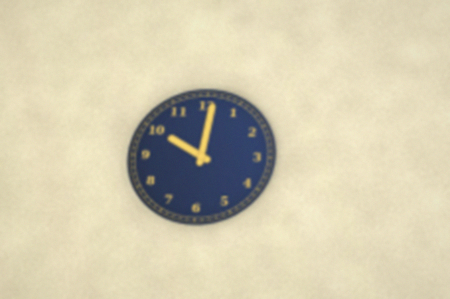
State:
10h01
